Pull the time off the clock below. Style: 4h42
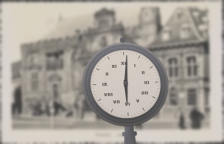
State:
6h01
